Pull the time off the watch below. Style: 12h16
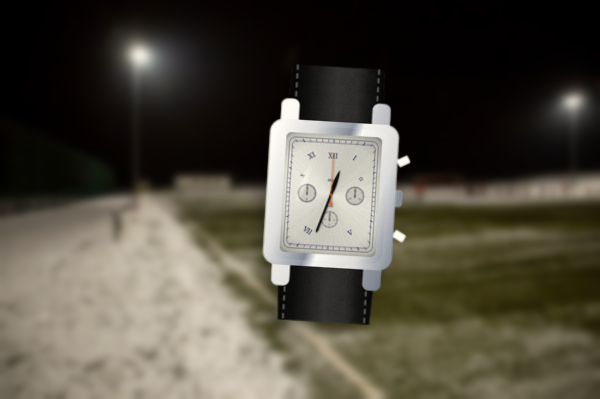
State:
12h33
